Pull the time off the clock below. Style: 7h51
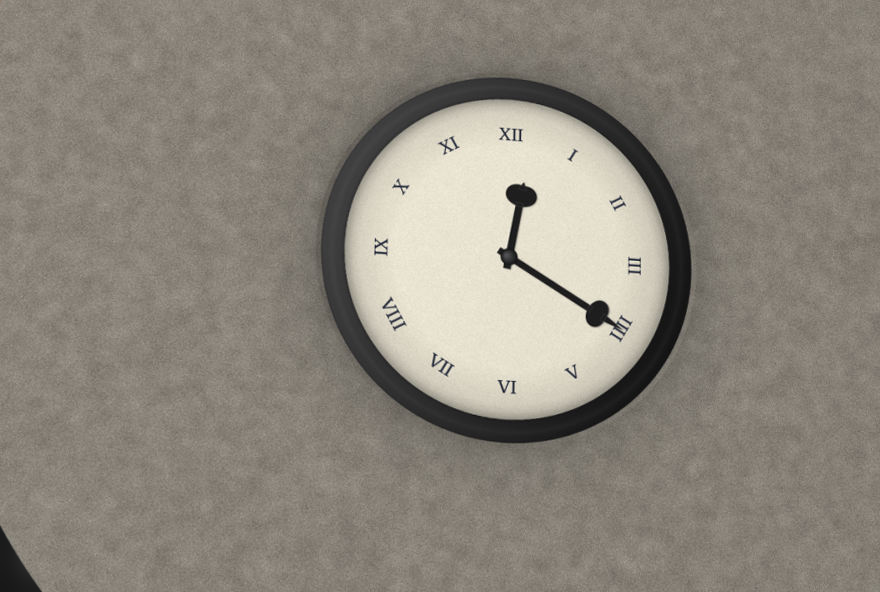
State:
12h20
